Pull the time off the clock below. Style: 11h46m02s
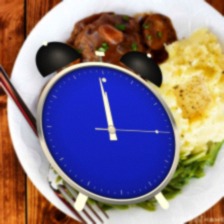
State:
11h59m15s
